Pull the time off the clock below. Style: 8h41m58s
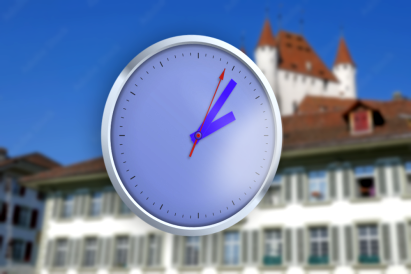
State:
2h06m04s
